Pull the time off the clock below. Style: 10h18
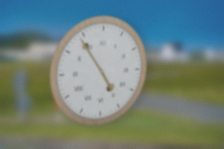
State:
4h54
